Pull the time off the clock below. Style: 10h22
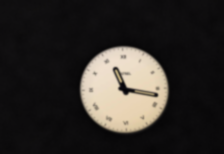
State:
11h17
